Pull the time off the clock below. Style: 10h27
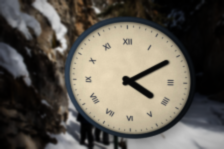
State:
4h10
